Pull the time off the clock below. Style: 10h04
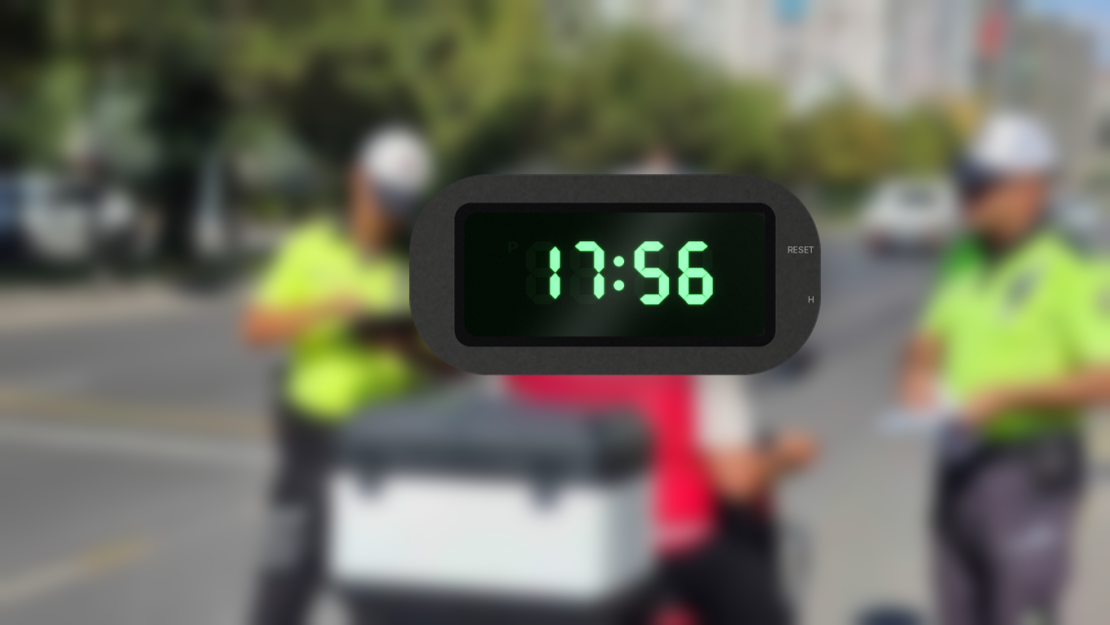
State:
17h56
